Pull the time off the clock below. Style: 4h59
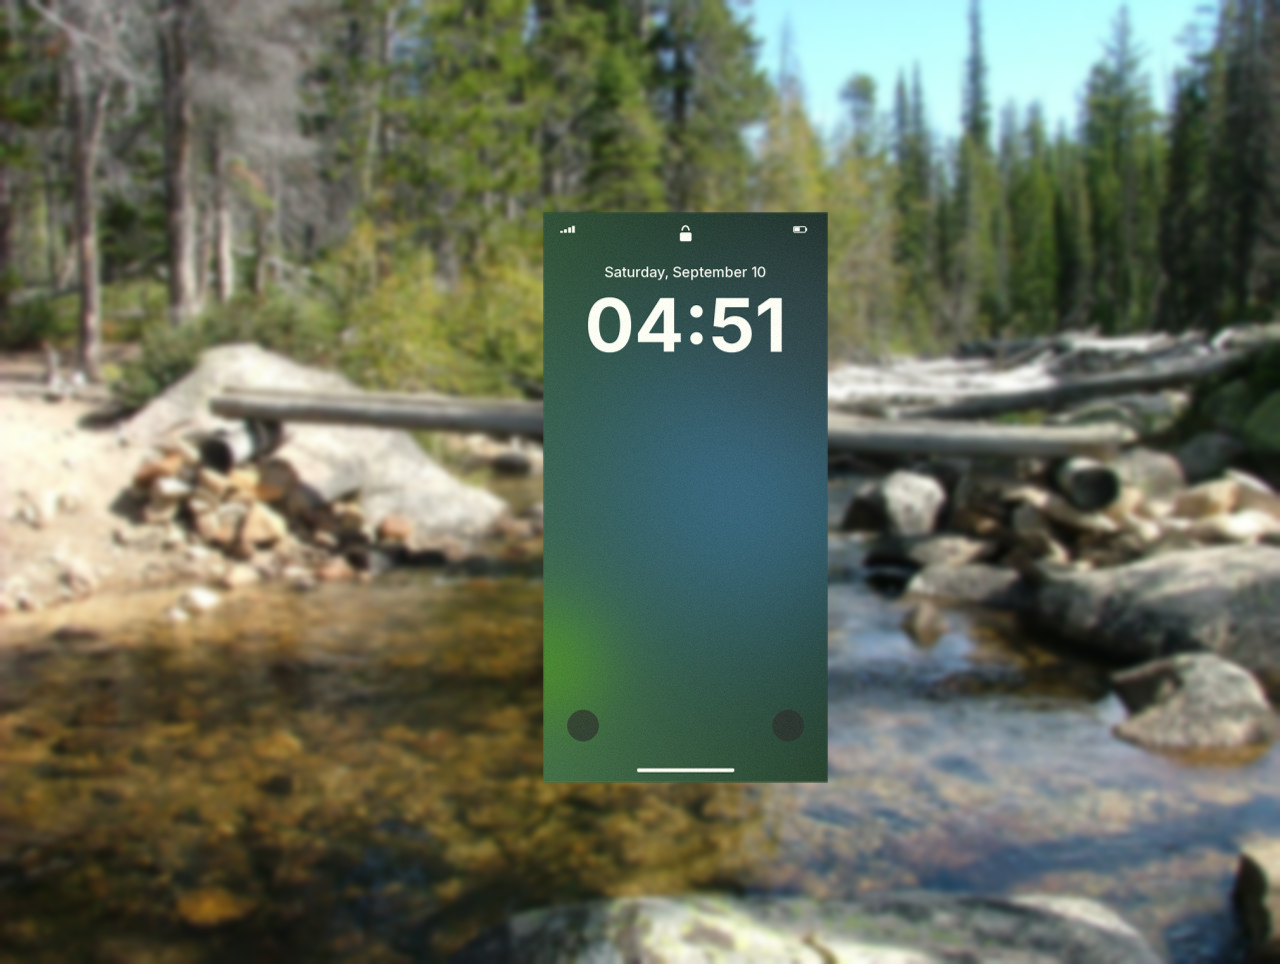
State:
4h51
